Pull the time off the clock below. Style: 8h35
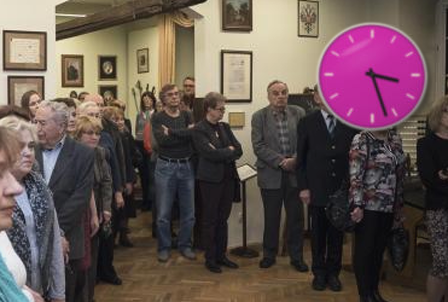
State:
3h27
